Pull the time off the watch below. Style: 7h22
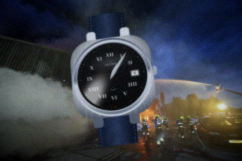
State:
1h06
